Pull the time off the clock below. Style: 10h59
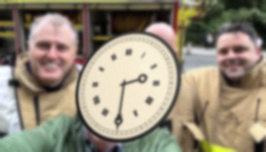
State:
2h30
